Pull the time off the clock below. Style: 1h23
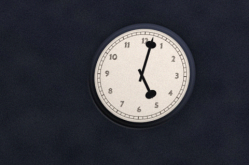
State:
5h02
